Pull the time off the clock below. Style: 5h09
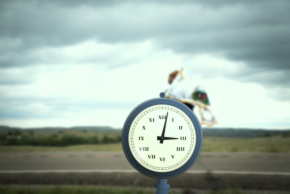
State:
3h02
